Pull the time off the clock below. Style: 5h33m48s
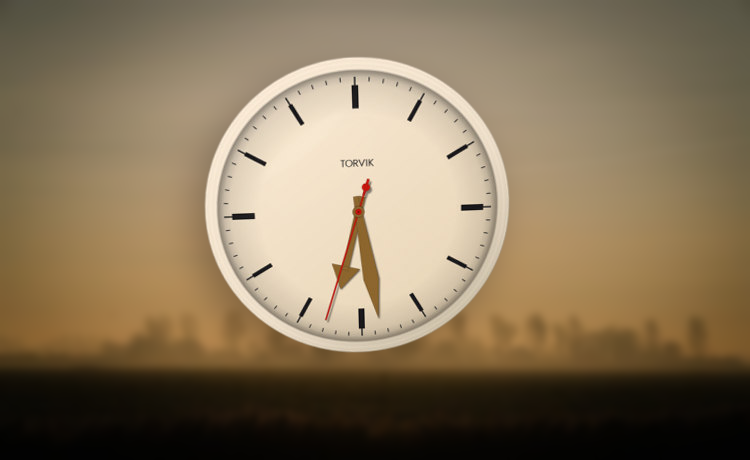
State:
6h28m33s
